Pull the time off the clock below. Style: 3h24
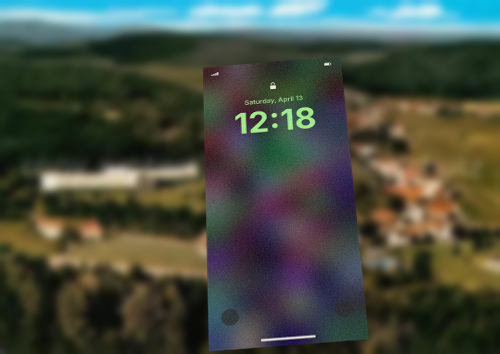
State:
12h18
